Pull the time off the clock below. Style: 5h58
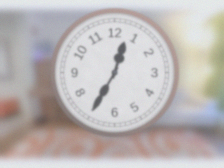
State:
12h35
